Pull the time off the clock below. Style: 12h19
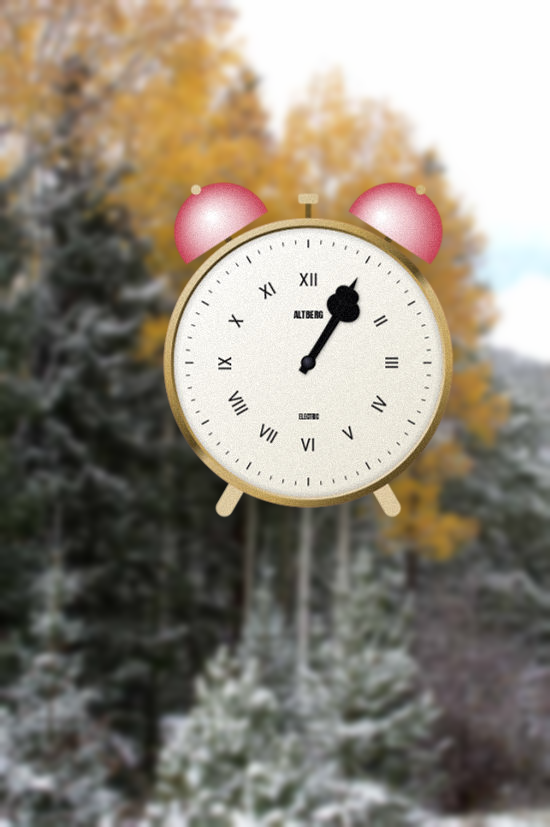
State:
1h05
